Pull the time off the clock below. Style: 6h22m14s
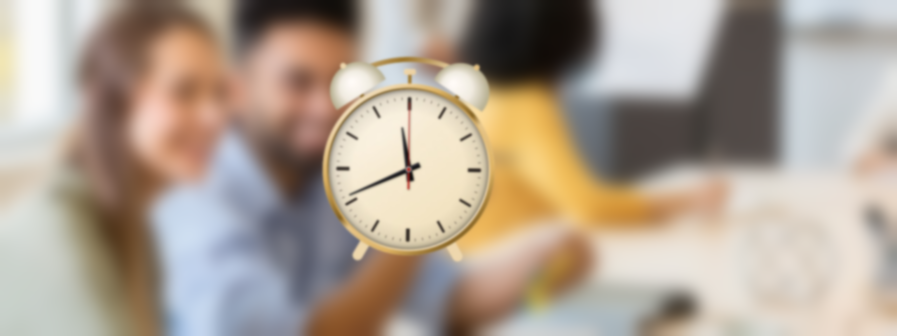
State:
11h41m00s
